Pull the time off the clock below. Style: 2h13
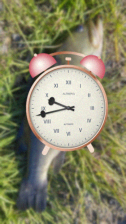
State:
9h43
